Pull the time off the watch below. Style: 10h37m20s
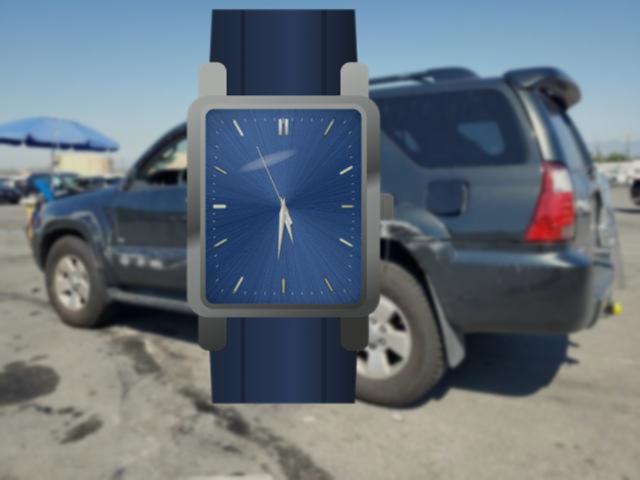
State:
5h30m56s
